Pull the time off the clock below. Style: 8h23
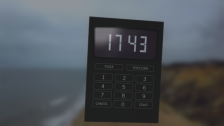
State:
17h43
